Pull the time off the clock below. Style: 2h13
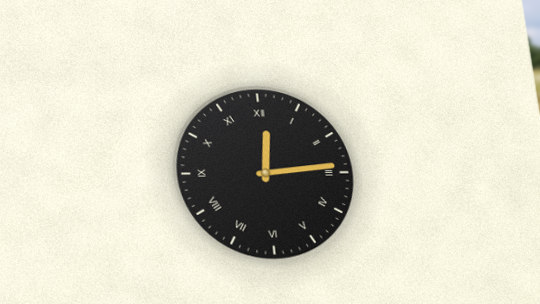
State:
12h14
